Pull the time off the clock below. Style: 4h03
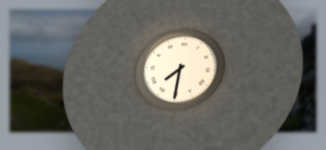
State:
7h30
